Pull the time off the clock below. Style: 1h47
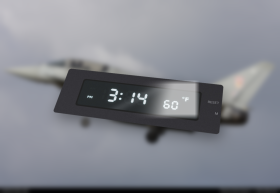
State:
3h14
